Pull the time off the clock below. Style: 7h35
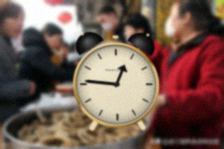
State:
12h46
